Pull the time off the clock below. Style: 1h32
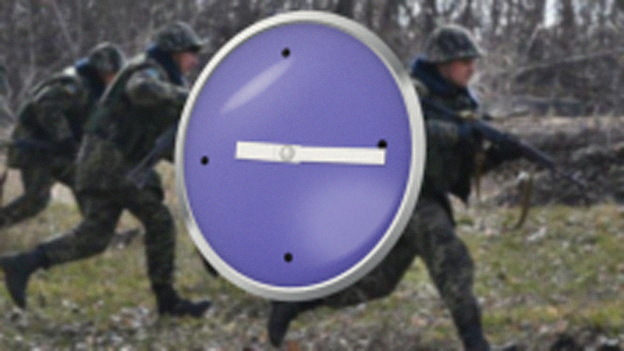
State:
9h16
